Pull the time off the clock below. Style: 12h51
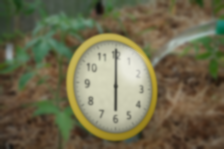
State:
6h00
